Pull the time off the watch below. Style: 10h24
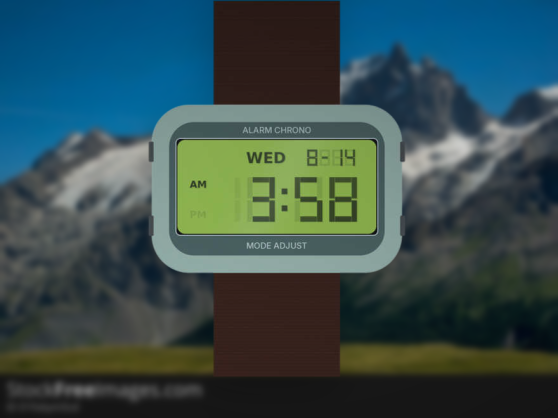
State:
3h58
